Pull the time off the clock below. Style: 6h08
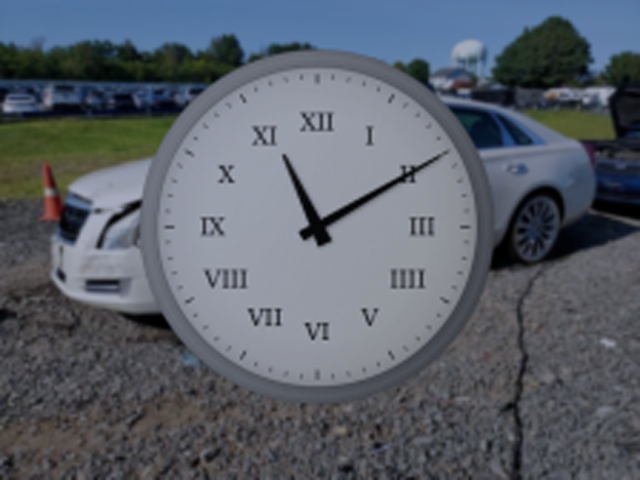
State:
11h10
